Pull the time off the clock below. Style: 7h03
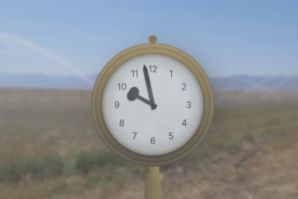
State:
9h58
